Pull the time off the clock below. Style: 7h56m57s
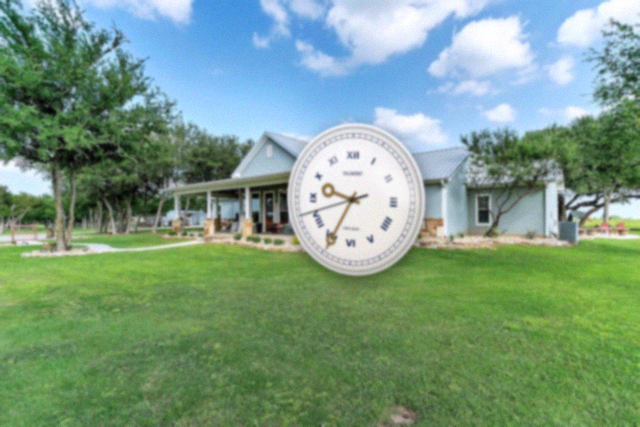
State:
9h34m42s
